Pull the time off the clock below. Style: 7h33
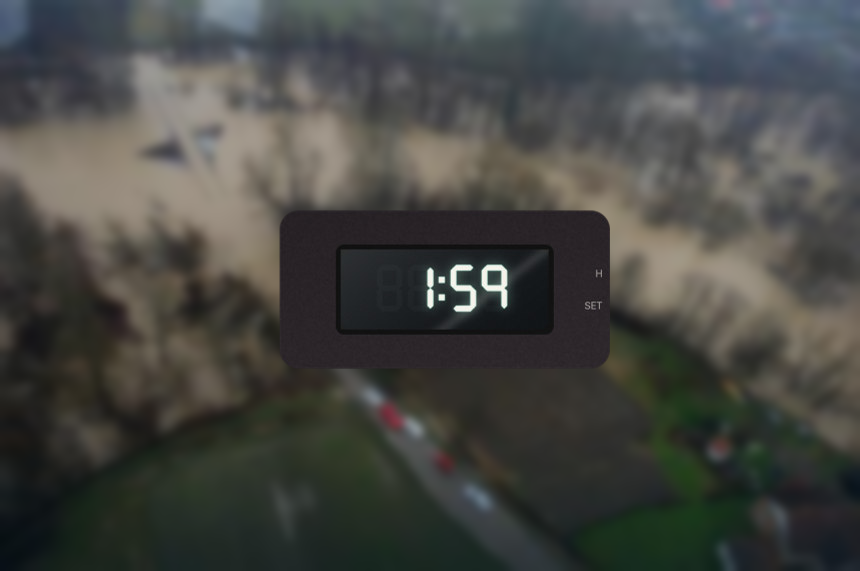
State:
1h59
